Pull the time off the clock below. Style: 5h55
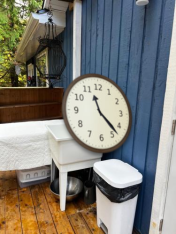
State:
11h23
